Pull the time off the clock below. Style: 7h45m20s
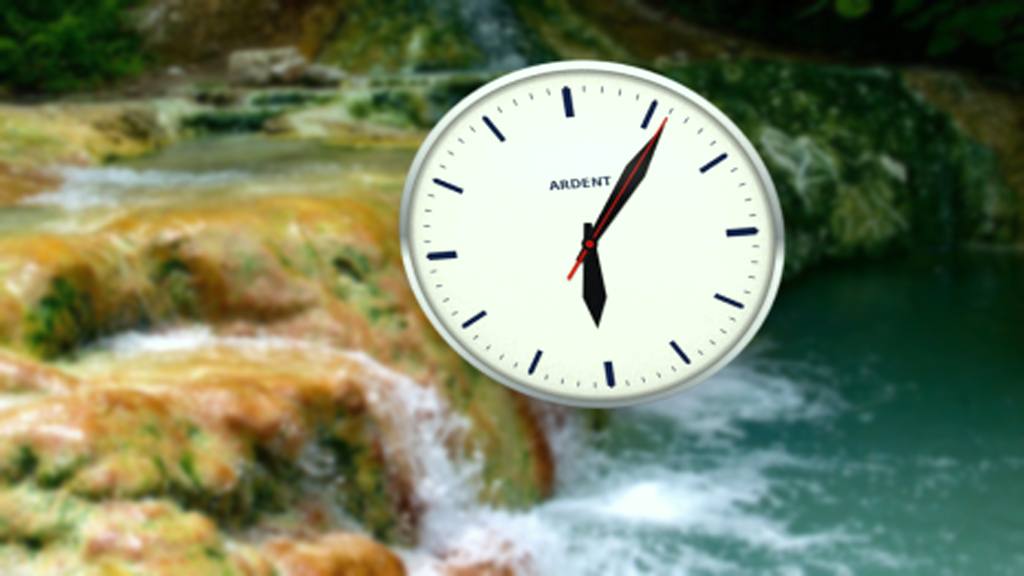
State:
6h06m06s
